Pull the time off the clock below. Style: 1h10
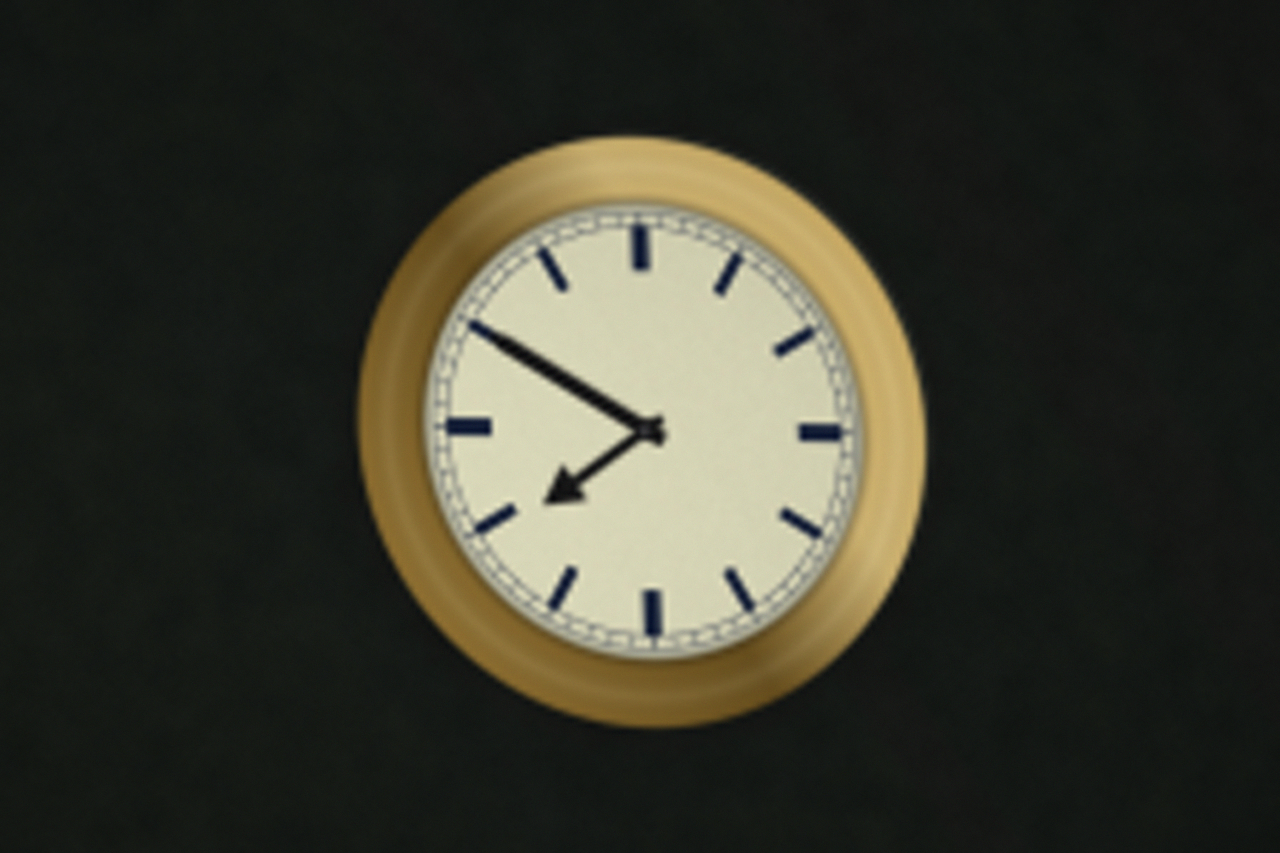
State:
7h50
